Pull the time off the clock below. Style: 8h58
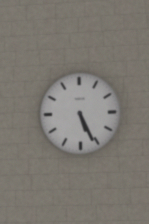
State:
5h26
